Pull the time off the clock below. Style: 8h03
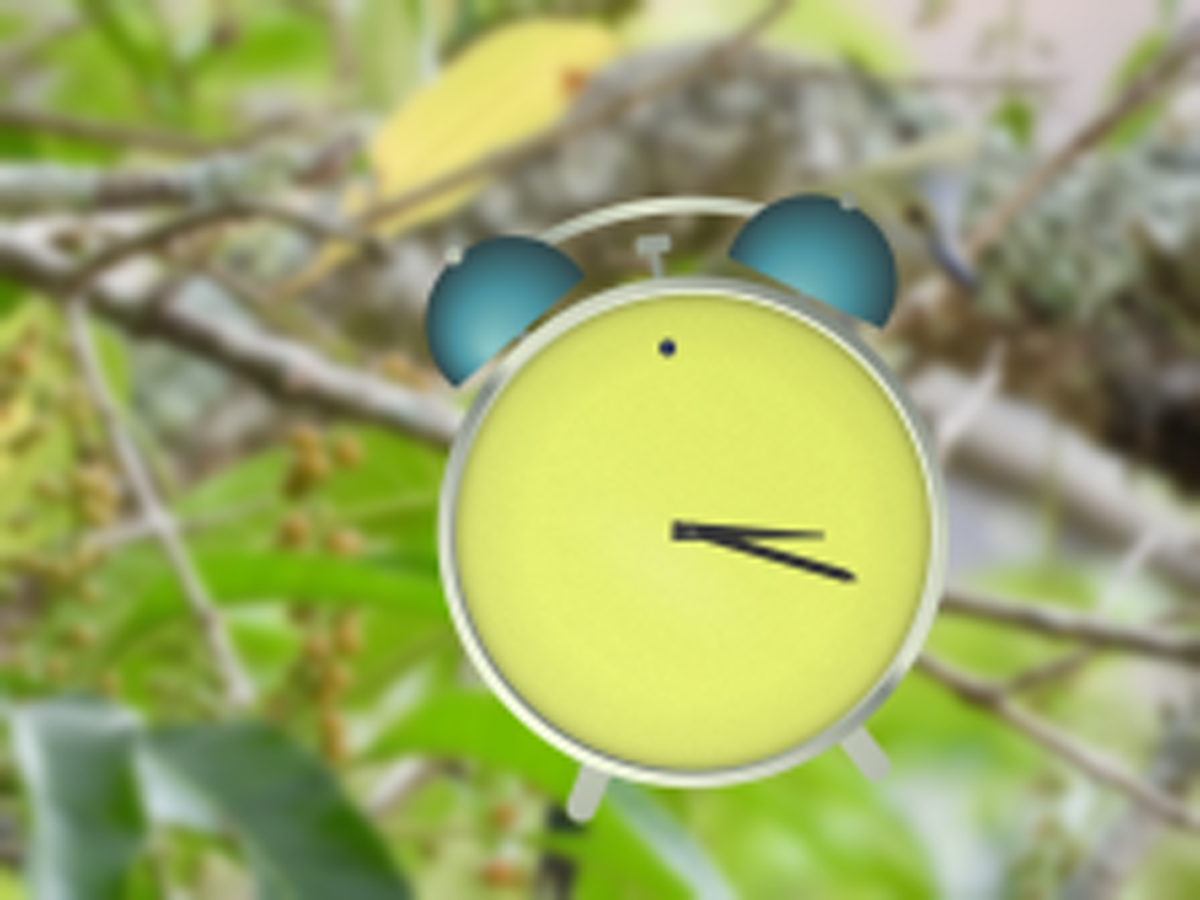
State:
3h19
